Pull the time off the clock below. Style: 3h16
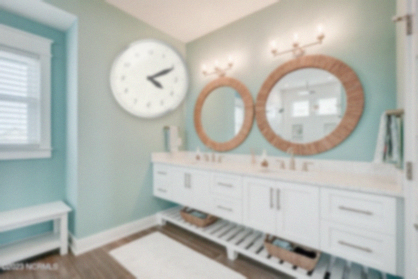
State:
4h11
